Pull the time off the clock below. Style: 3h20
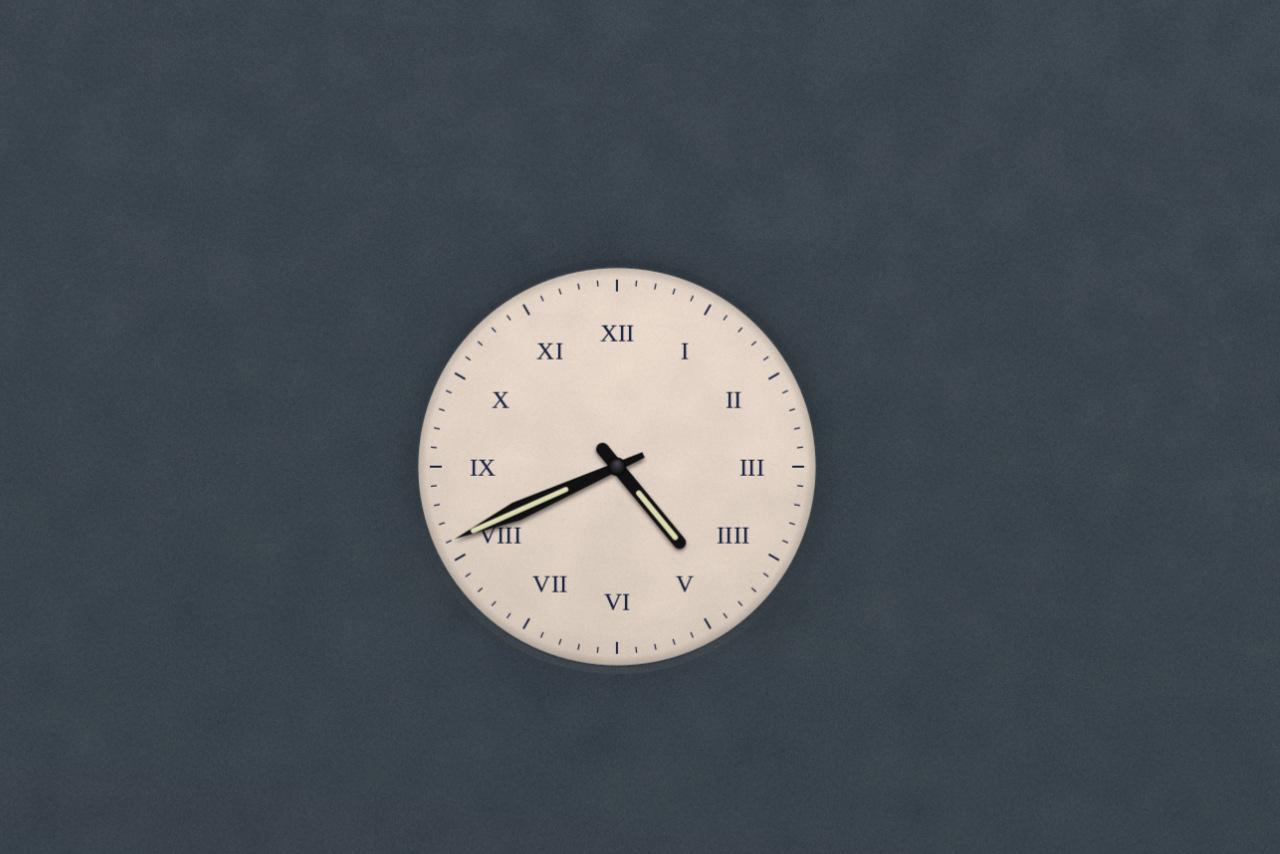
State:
4h41
